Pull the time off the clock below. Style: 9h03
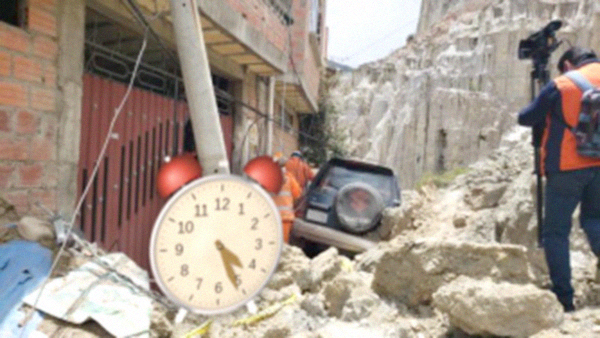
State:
4h26
